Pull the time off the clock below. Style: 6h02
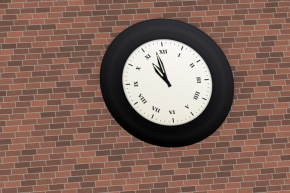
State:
10h58
